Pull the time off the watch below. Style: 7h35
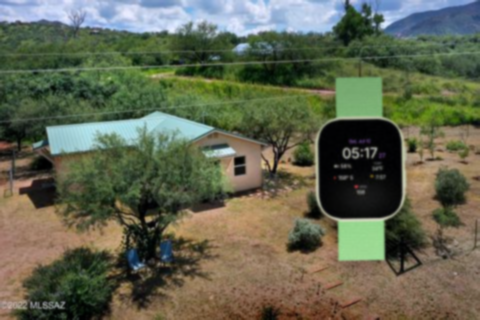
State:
5h17
